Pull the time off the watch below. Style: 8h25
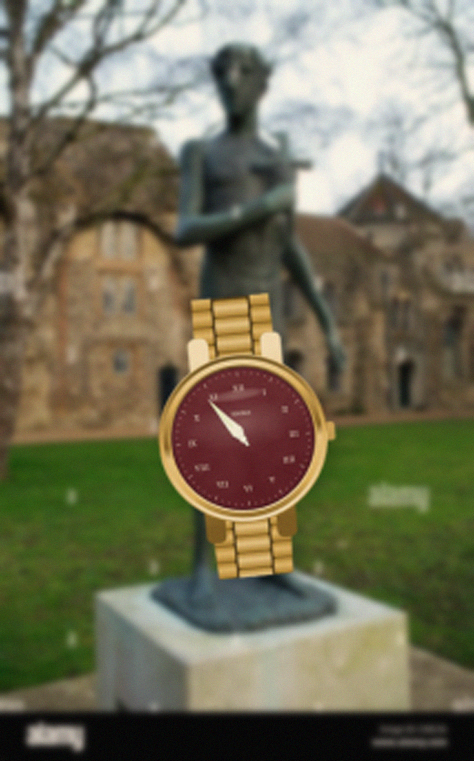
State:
10h54
